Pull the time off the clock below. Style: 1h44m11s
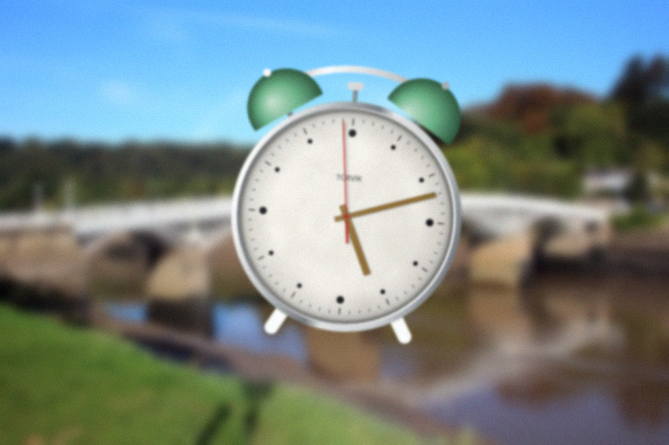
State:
5h11m59s
